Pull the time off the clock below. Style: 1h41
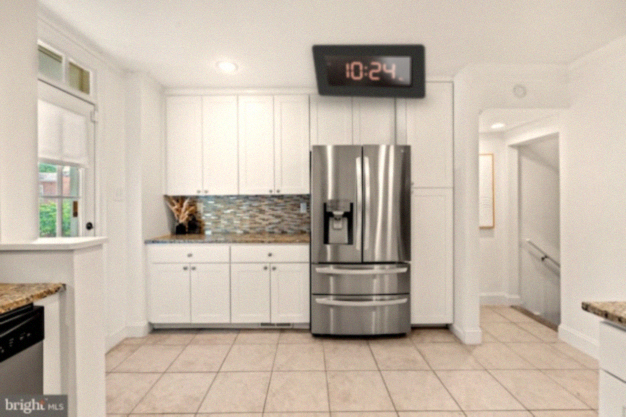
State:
10h24
